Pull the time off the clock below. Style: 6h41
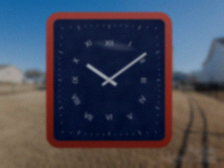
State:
10h09
